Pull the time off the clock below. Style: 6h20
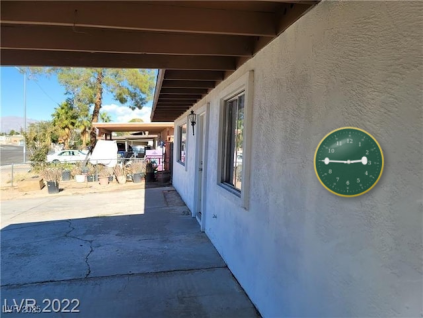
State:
2h45
